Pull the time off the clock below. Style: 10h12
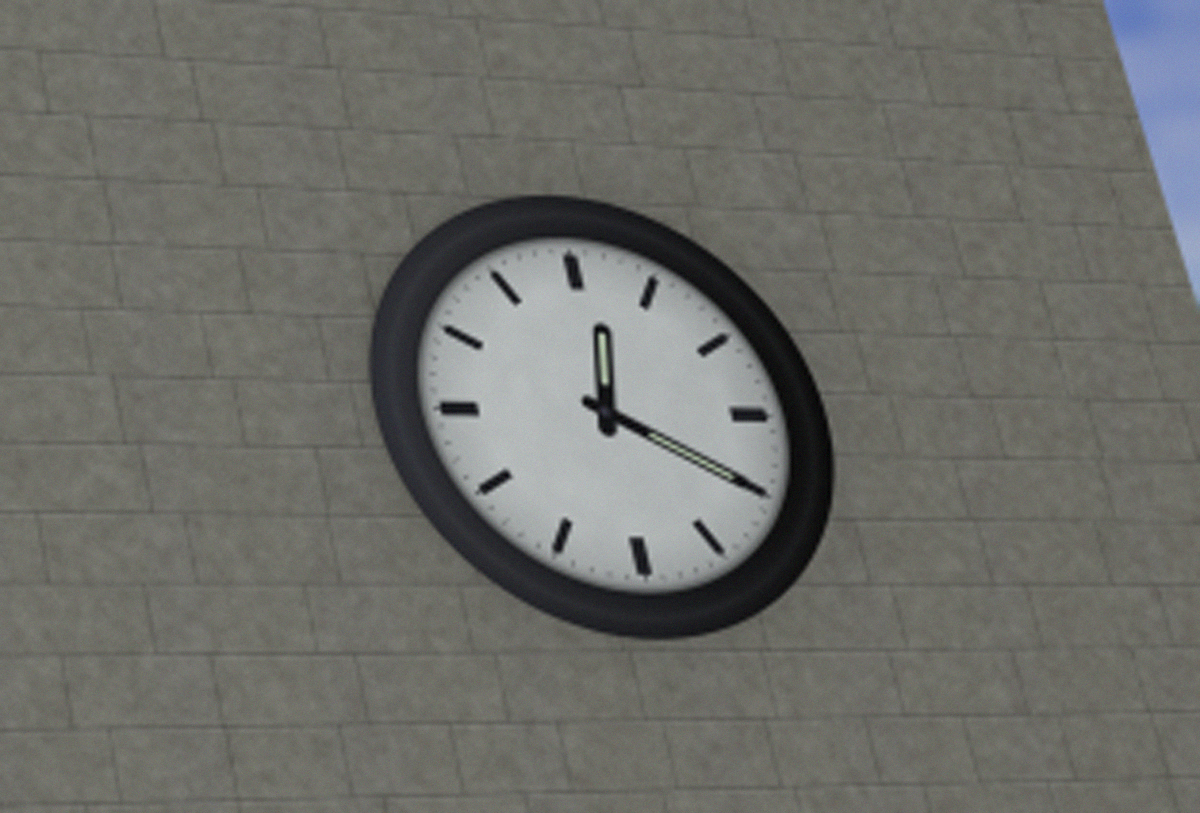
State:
12h20
